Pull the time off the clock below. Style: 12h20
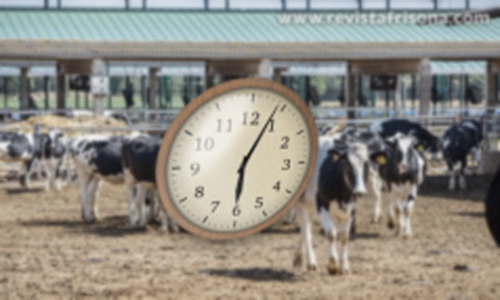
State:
6h04
